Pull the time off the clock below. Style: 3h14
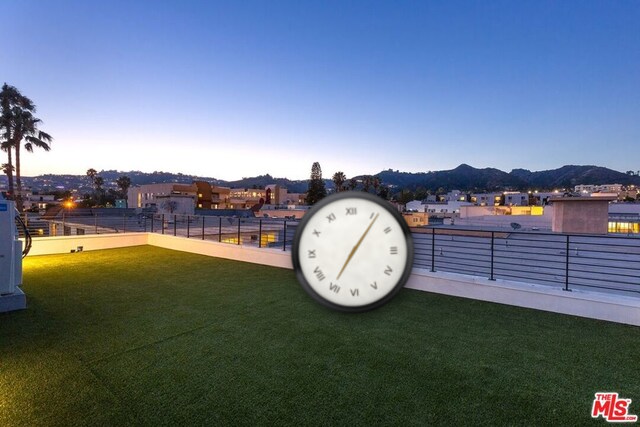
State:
7h06
